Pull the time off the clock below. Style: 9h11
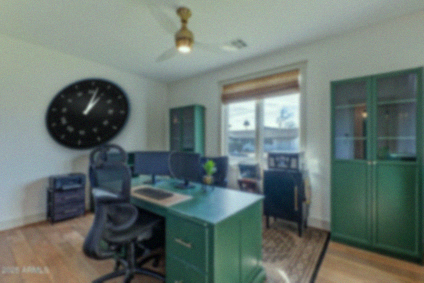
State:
1h02
